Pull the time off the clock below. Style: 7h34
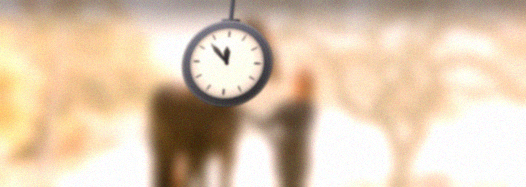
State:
11h53
